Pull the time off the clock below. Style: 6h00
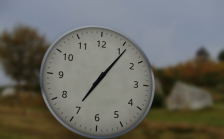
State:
7h06
